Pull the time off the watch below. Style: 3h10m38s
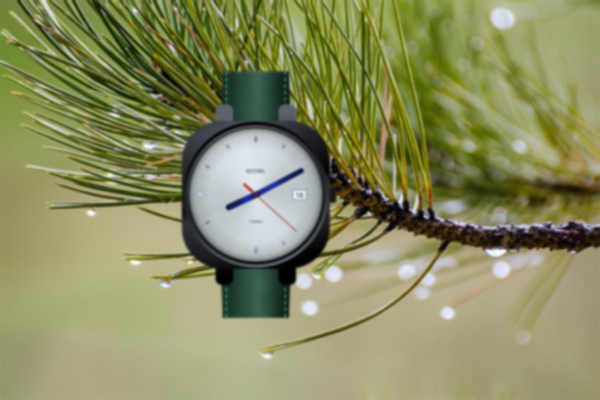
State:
8h10m22s
